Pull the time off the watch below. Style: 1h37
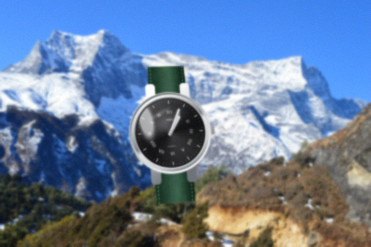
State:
1h04
